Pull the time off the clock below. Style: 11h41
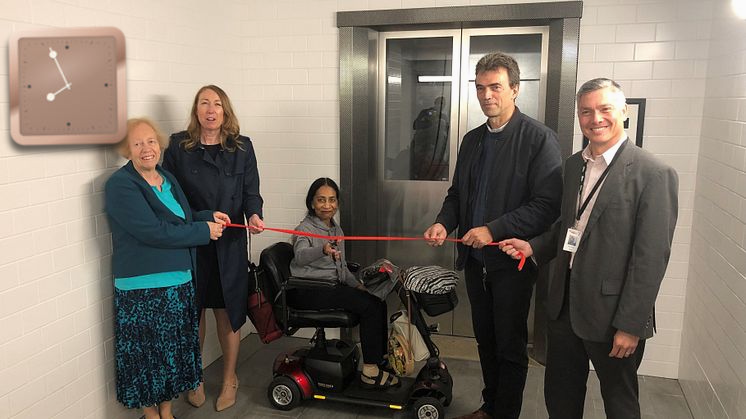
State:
7h56
